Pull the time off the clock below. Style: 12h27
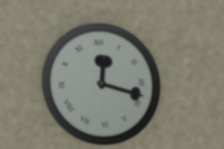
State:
12h18
